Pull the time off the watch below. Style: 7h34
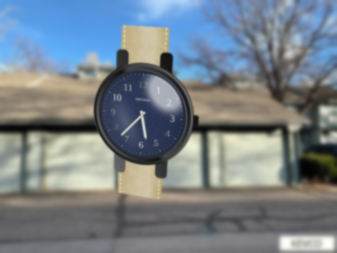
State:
5h37
